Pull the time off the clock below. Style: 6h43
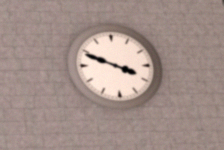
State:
3h49
